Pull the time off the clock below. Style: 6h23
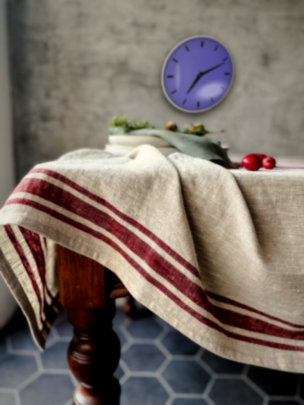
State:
7h11
